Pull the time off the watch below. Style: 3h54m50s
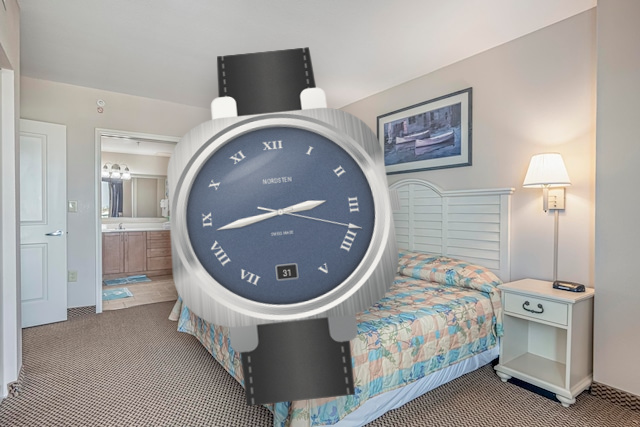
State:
2h43m18s
